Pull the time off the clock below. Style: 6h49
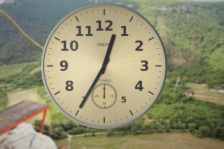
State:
12h35
